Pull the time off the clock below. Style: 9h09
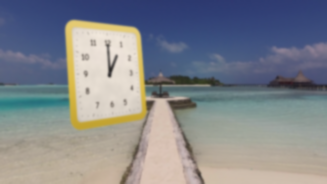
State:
1h00
